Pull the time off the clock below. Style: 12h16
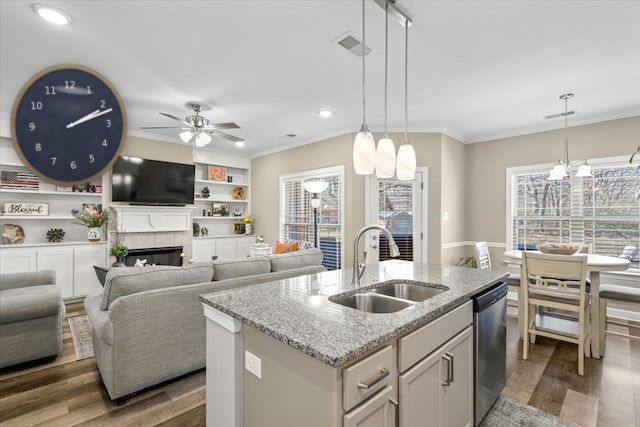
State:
2h12
